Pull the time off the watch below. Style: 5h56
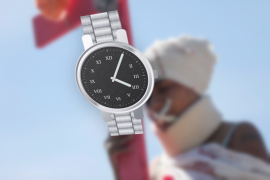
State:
4h05
